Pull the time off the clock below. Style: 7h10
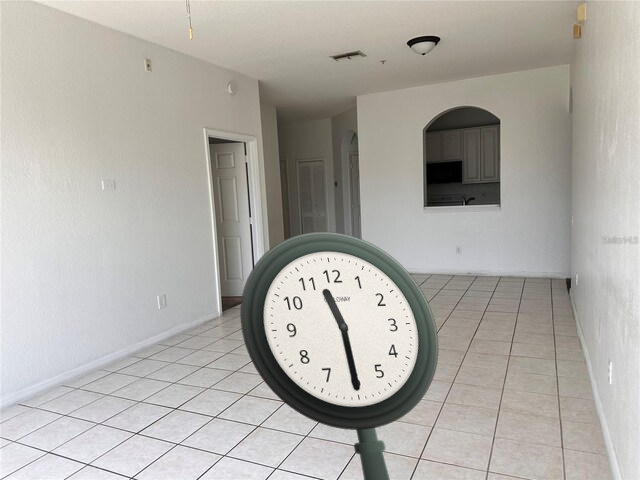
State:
11h30
